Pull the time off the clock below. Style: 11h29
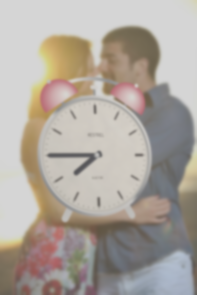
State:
7h45
